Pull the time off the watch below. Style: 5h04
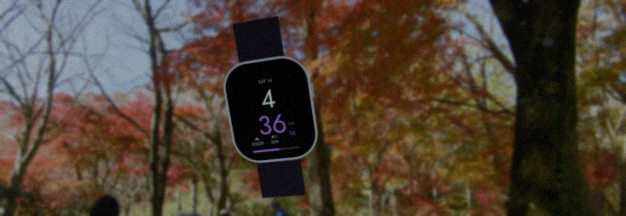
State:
4h36
